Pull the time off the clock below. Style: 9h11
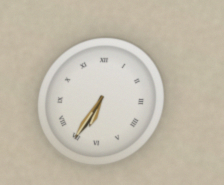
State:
6h35
